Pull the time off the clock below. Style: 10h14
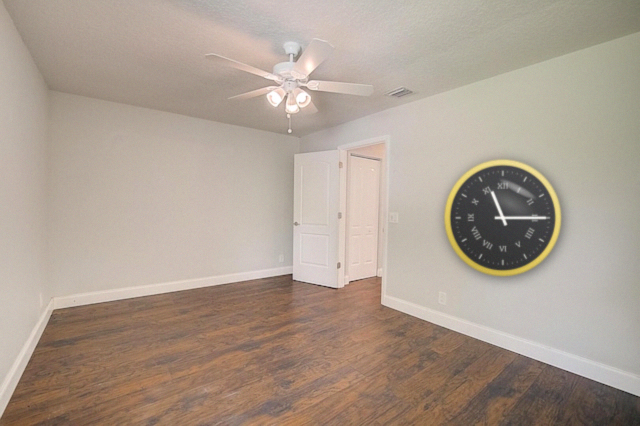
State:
11h15
